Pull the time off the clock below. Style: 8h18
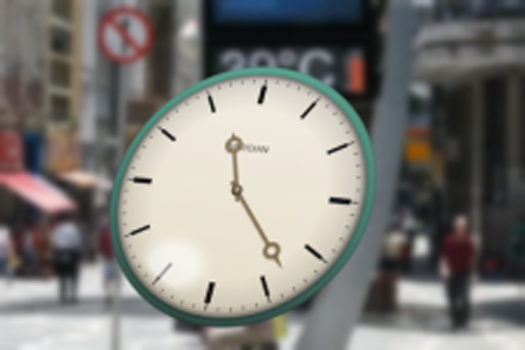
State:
11h23
